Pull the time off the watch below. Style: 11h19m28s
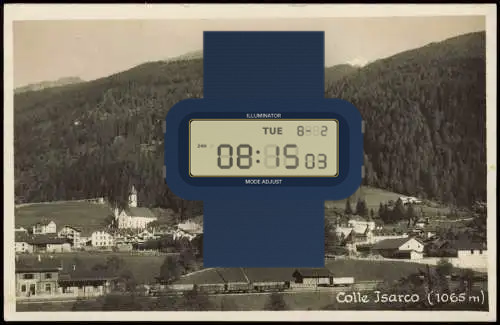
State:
8h15m03s
